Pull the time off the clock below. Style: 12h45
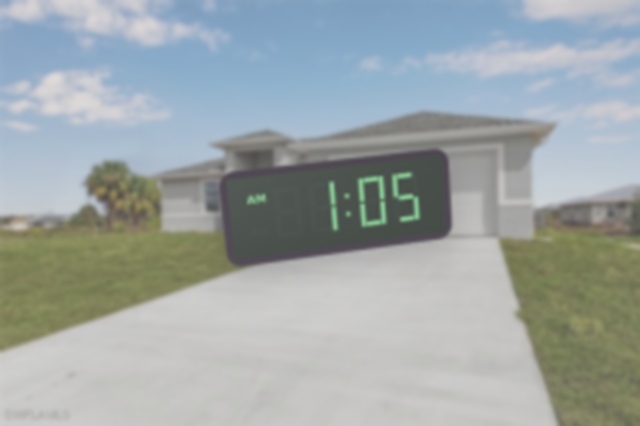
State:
1h05
